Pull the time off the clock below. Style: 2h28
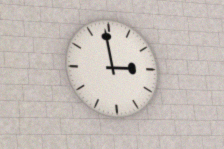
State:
2h59
